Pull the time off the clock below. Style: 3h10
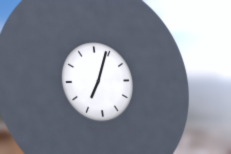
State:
7h04
